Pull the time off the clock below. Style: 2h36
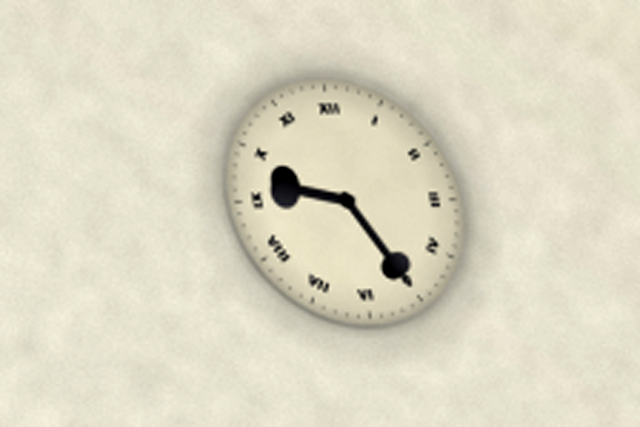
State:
9h25
